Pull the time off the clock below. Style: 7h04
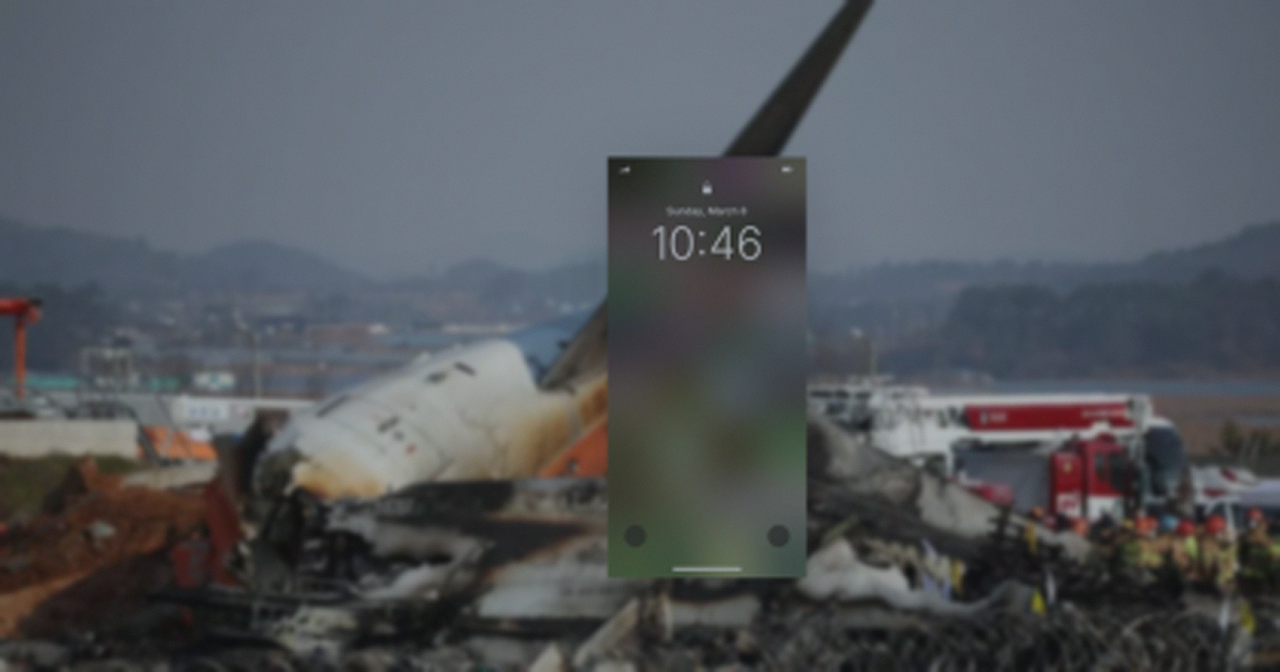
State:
10h46
